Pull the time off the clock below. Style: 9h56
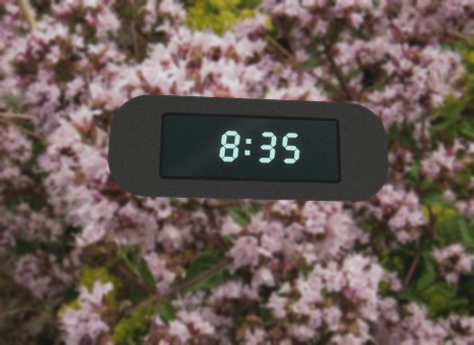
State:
8h35
